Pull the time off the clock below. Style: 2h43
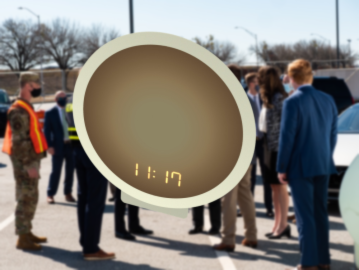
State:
11h17
